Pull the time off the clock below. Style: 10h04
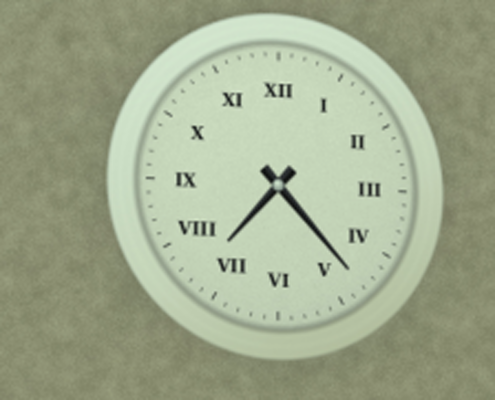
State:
7h23
